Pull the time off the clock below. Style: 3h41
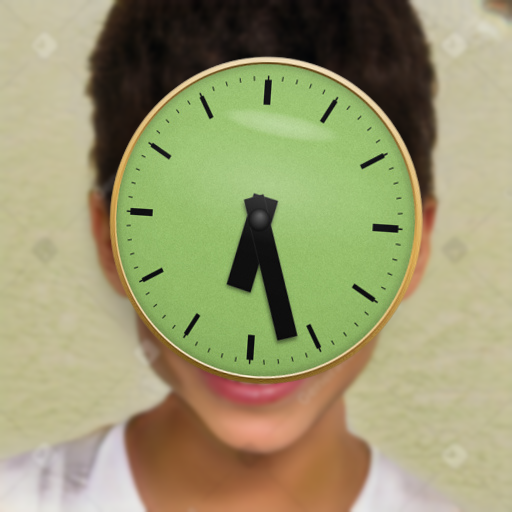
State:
6h27
